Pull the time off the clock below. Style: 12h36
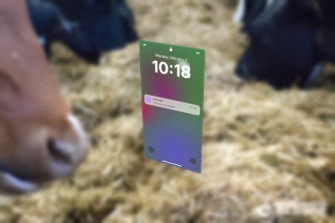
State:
10h18
